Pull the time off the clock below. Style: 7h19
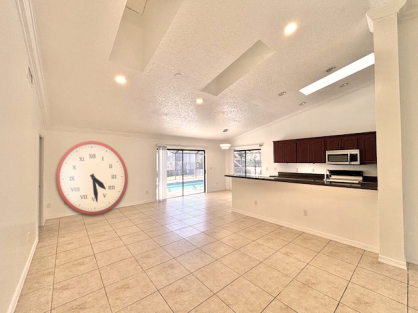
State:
4h29
